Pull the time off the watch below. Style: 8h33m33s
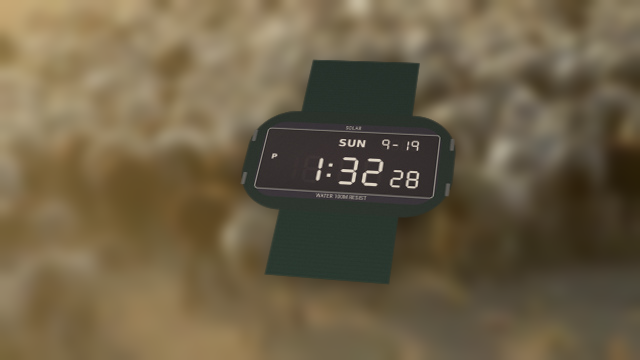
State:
1h32m28s
